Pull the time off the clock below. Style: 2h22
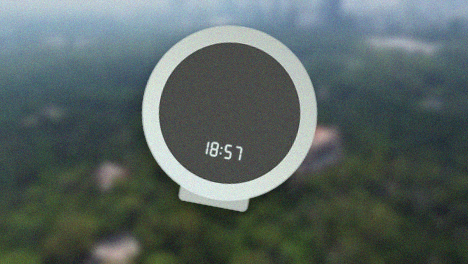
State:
18h57
